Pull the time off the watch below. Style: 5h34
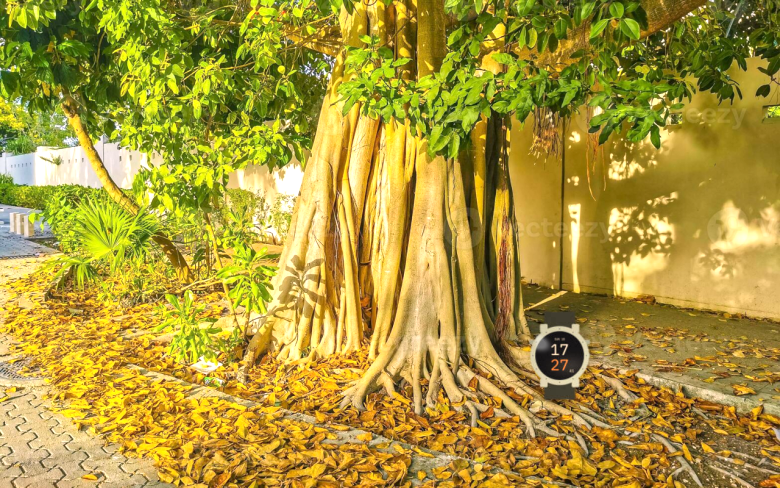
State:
17h27
